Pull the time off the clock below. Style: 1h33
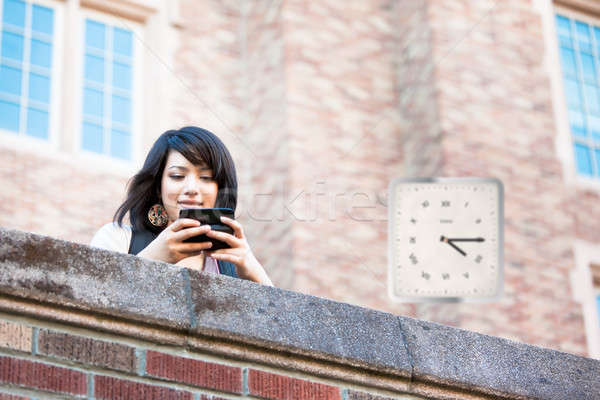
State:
4h15
